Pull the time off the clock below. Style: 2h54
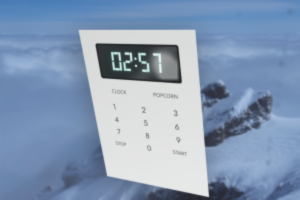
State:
2h57
